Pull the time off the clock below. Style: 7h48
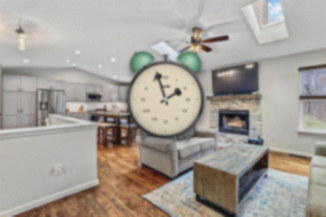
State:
1h57
